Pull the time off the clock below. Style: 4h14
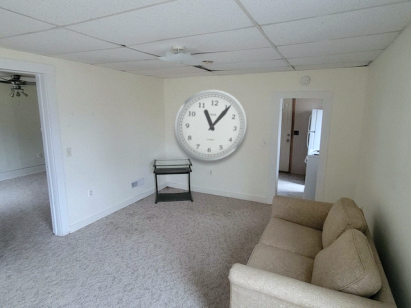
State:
11h06
